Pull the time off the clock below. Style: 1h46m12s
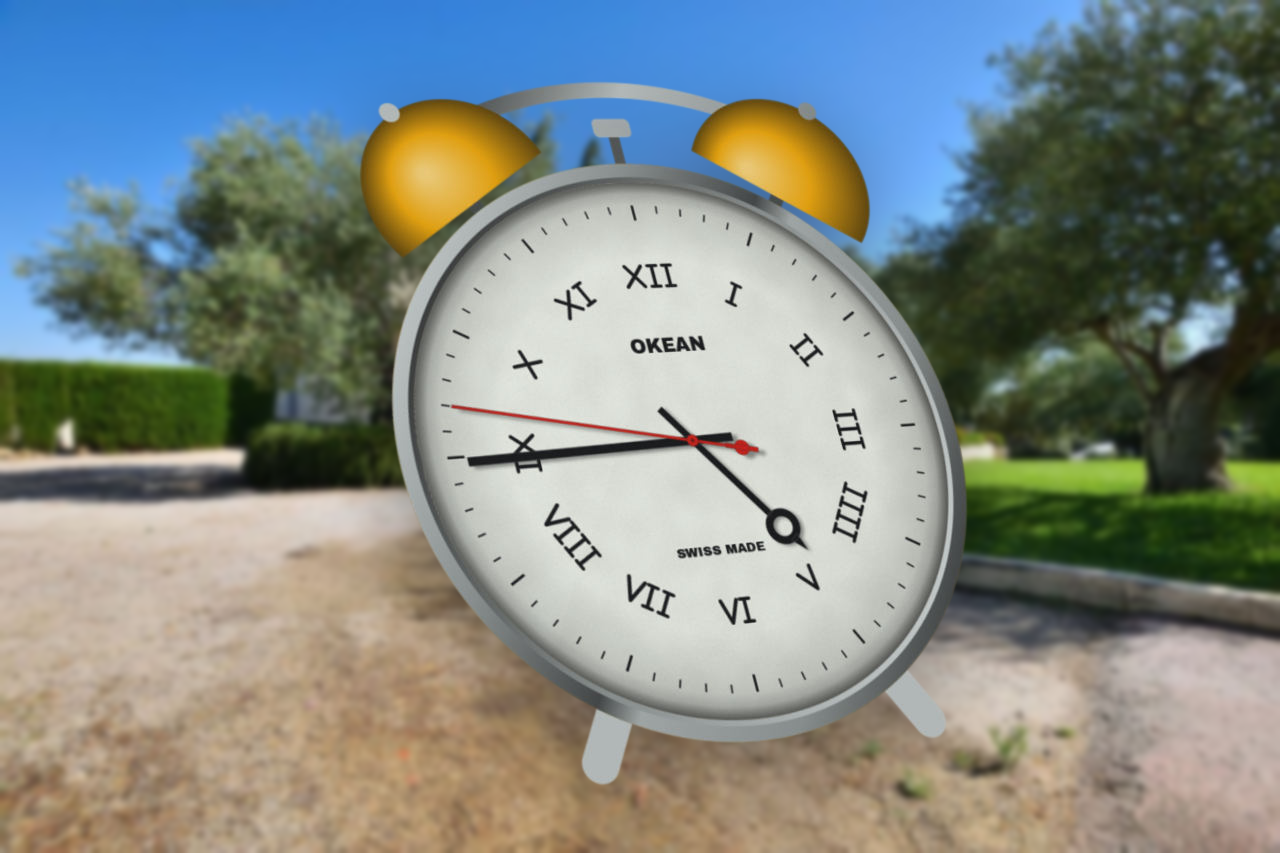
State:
4h44m47s
